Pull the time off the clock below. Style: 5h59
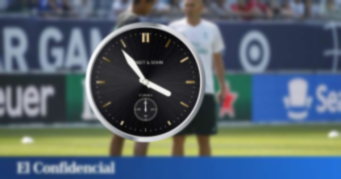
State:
3h54
